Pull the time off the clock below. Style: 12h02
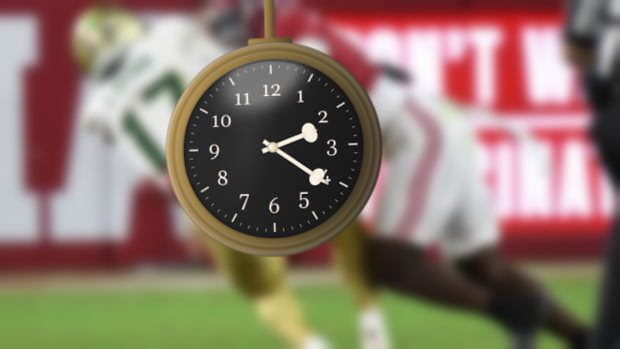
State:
2h21
